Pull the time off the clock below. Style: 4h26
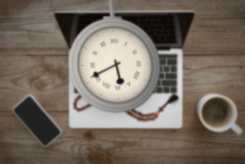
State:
5h41
